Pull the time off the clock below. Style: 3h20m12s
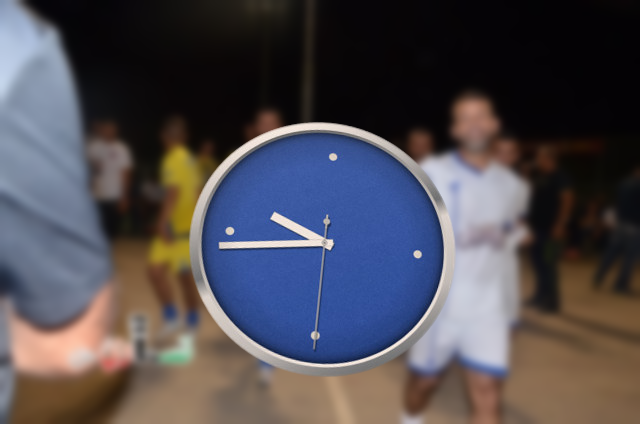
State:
9h43m30s
